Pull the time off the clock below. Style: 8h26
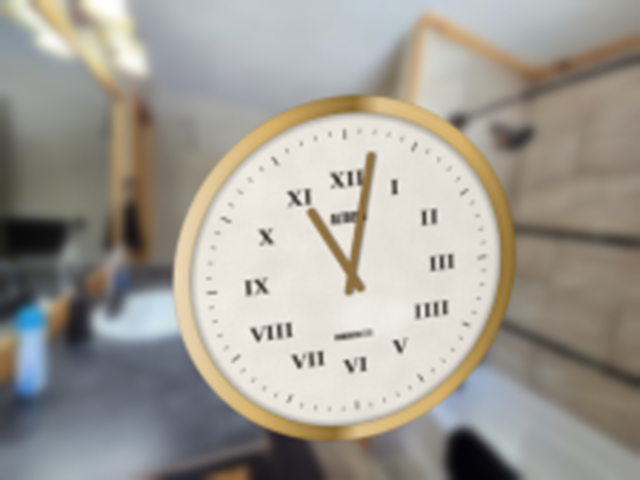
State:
11h02
